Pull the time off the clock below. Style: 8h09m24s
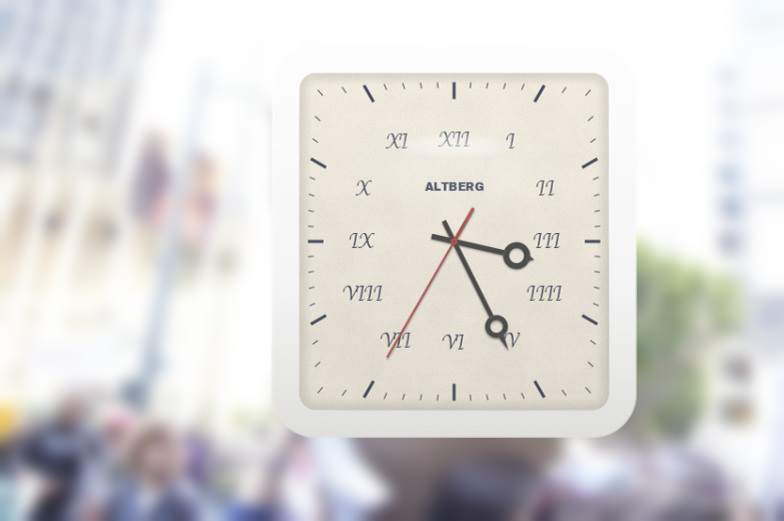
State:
3h25m35s
